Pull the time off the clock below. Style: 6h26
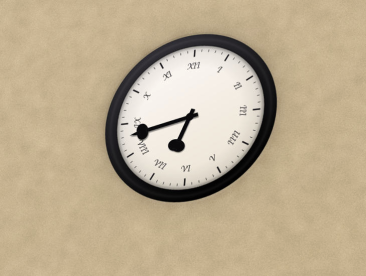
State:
6h43
